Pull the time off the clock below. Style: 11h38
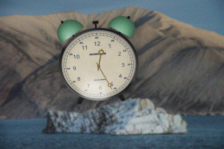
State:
12h26
